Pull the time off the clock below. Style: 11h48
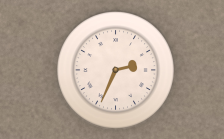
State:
2h34
